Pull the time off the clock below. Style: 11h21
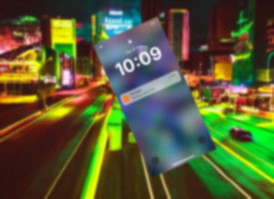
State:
10h09
